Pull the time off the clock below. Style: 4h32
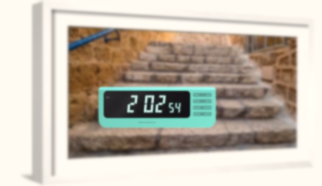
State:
2h02
